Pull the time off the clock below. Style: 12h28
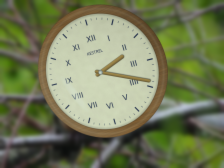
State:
2h19
